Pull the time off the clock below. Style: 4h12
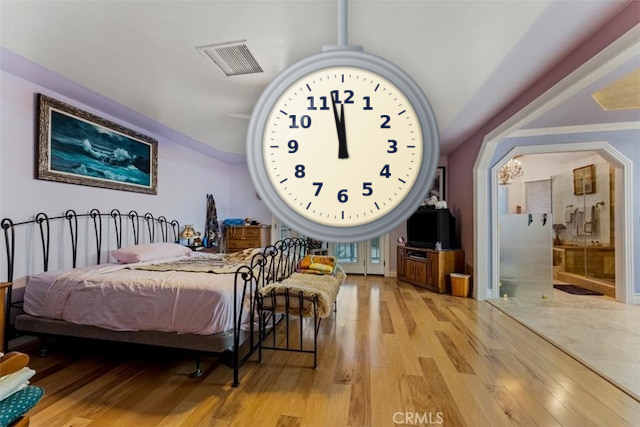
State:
11h58
